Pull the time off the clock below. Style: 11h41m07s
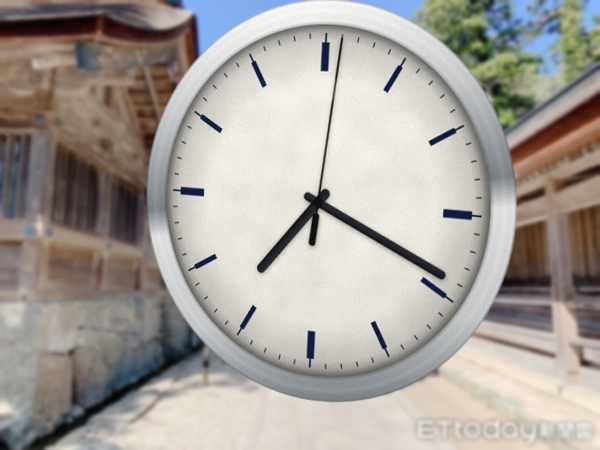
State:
7h19m01s
